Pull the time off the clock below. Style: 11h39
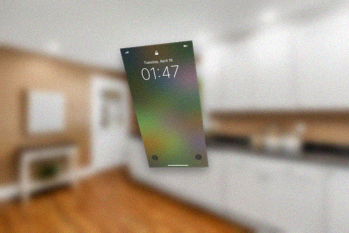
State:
1h47
